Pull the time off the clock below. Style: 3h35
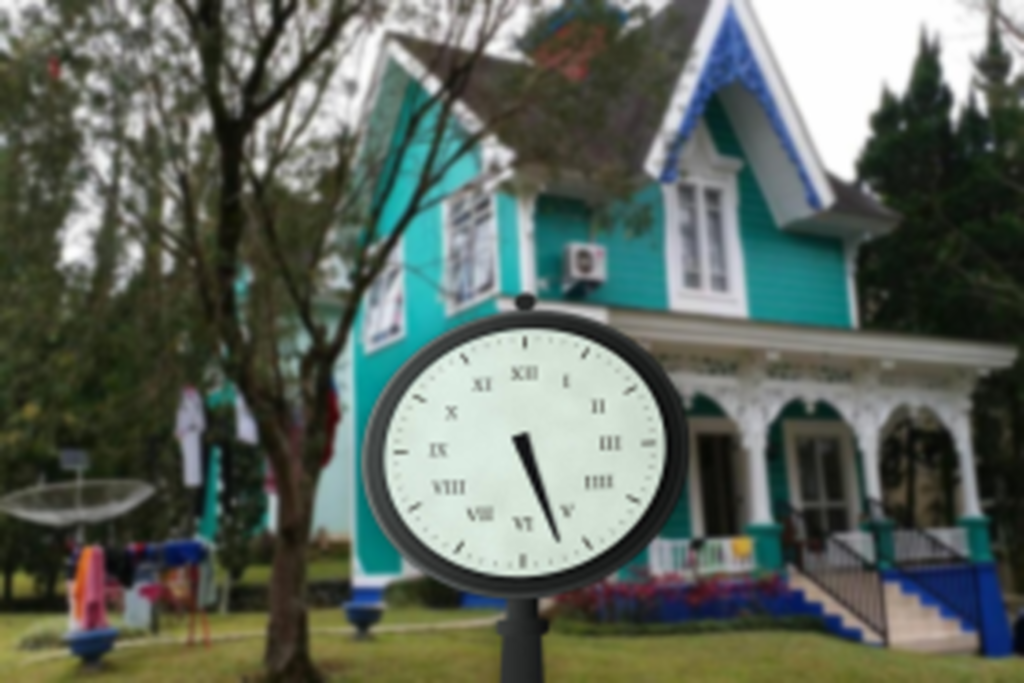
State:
5h27
